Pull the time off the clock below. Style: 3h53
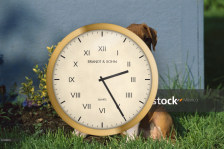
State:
2h25
